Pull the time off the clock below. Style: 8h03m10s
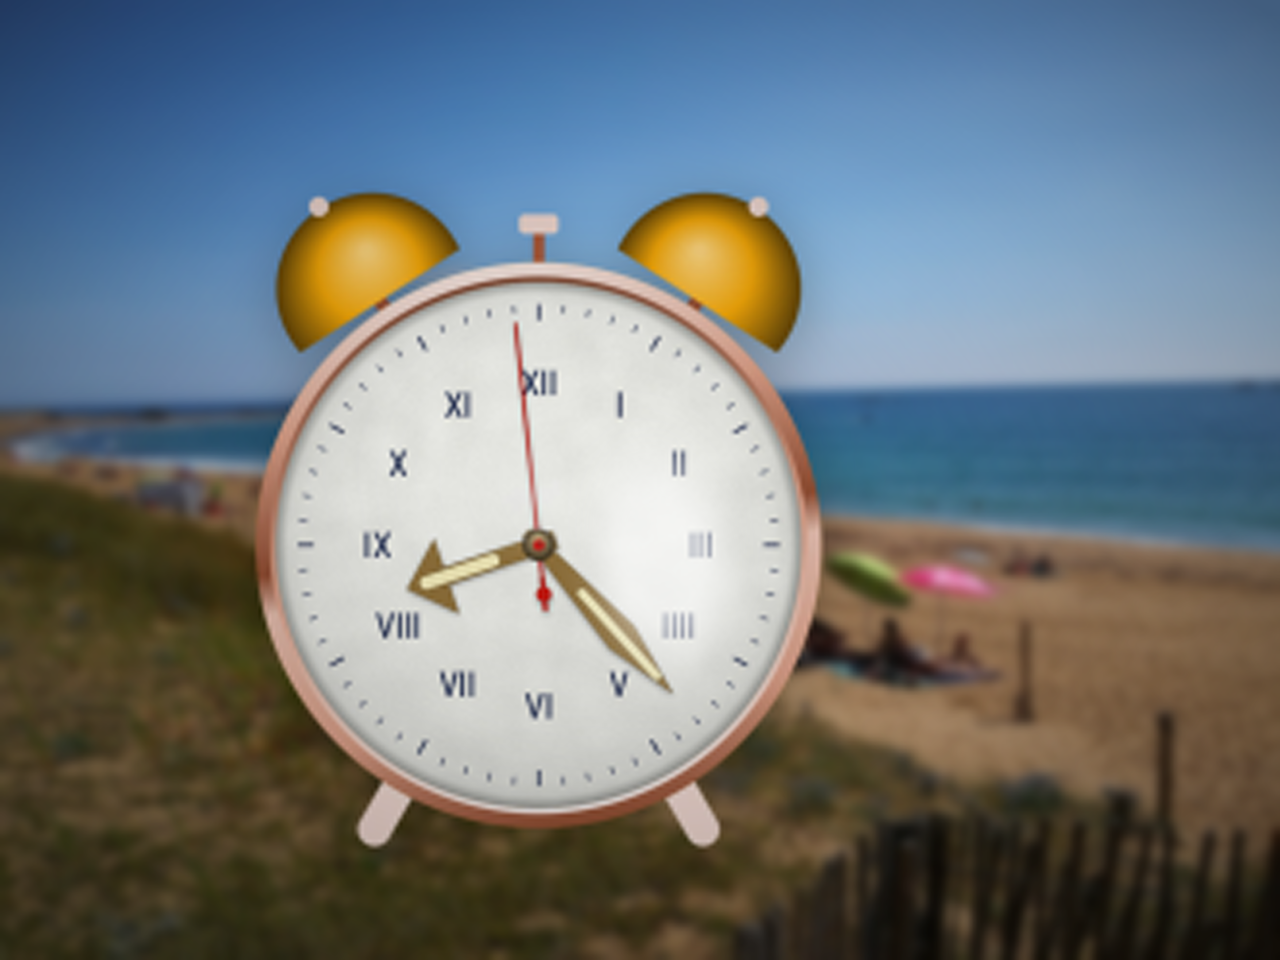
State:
8h22m59s
